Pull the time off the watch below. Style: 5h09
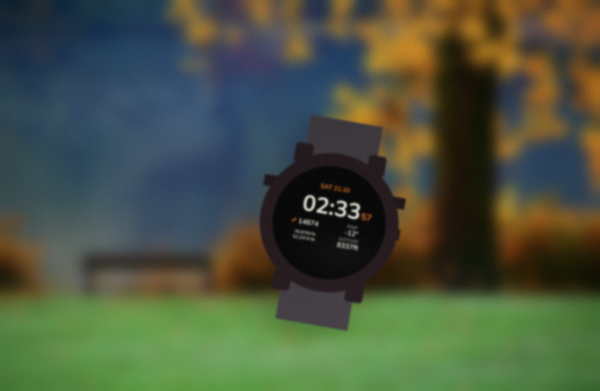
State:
2h33
